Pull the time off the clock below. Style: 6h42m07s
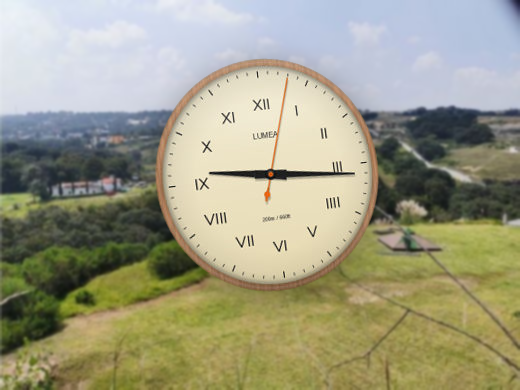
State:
9h16m03s
